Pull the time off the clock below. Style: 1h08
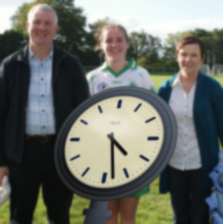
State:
4h28
